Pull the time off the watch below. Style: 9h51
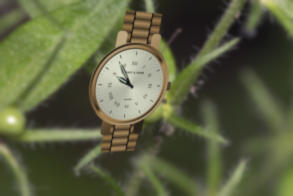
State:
9h54
